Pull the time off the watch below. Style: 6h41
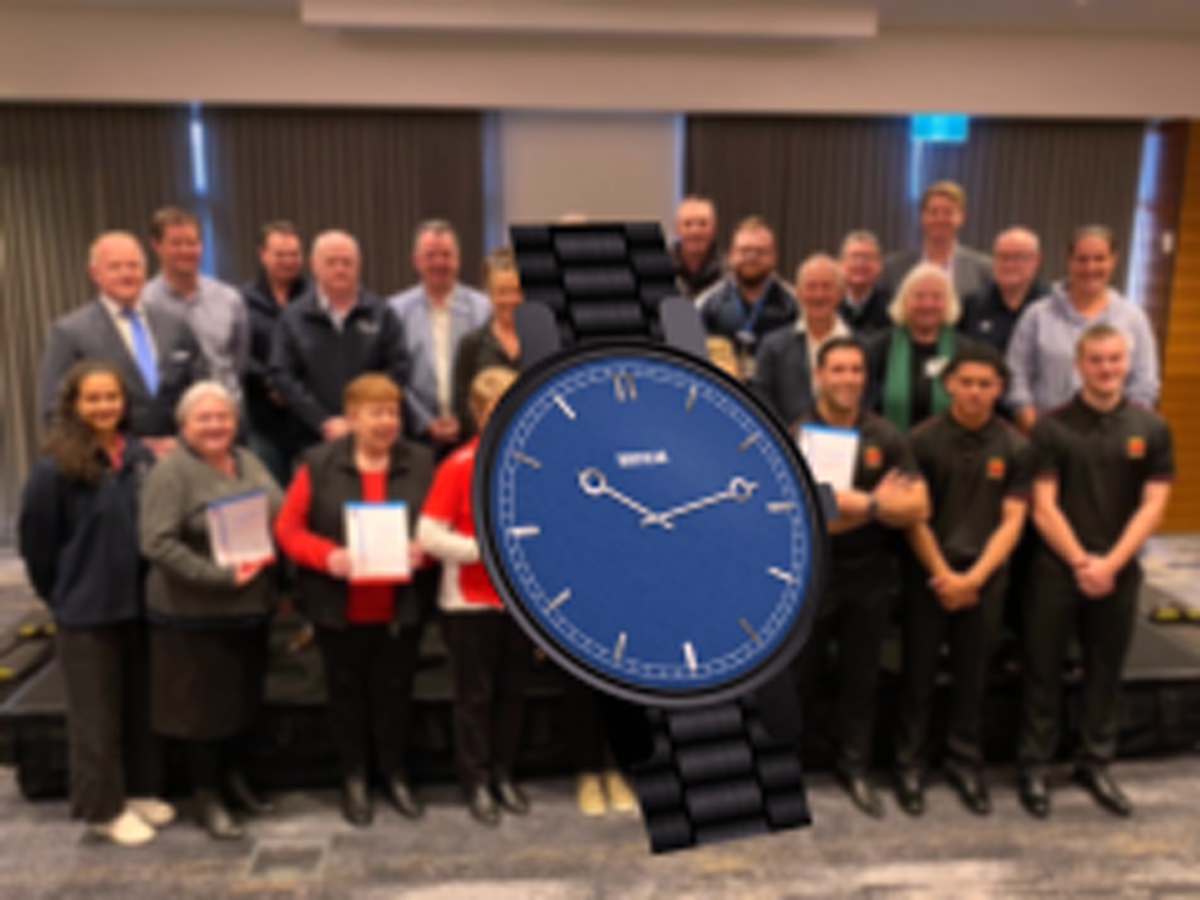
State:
10h13
